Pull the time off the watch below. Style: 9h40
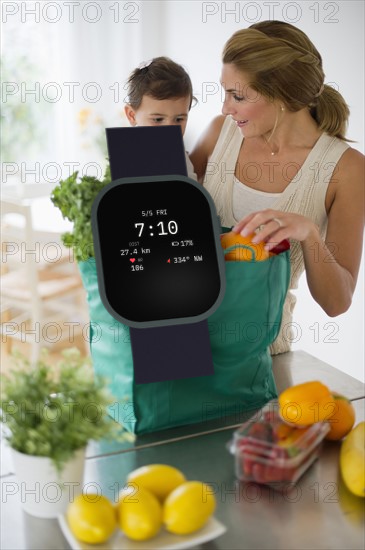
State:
7h10
